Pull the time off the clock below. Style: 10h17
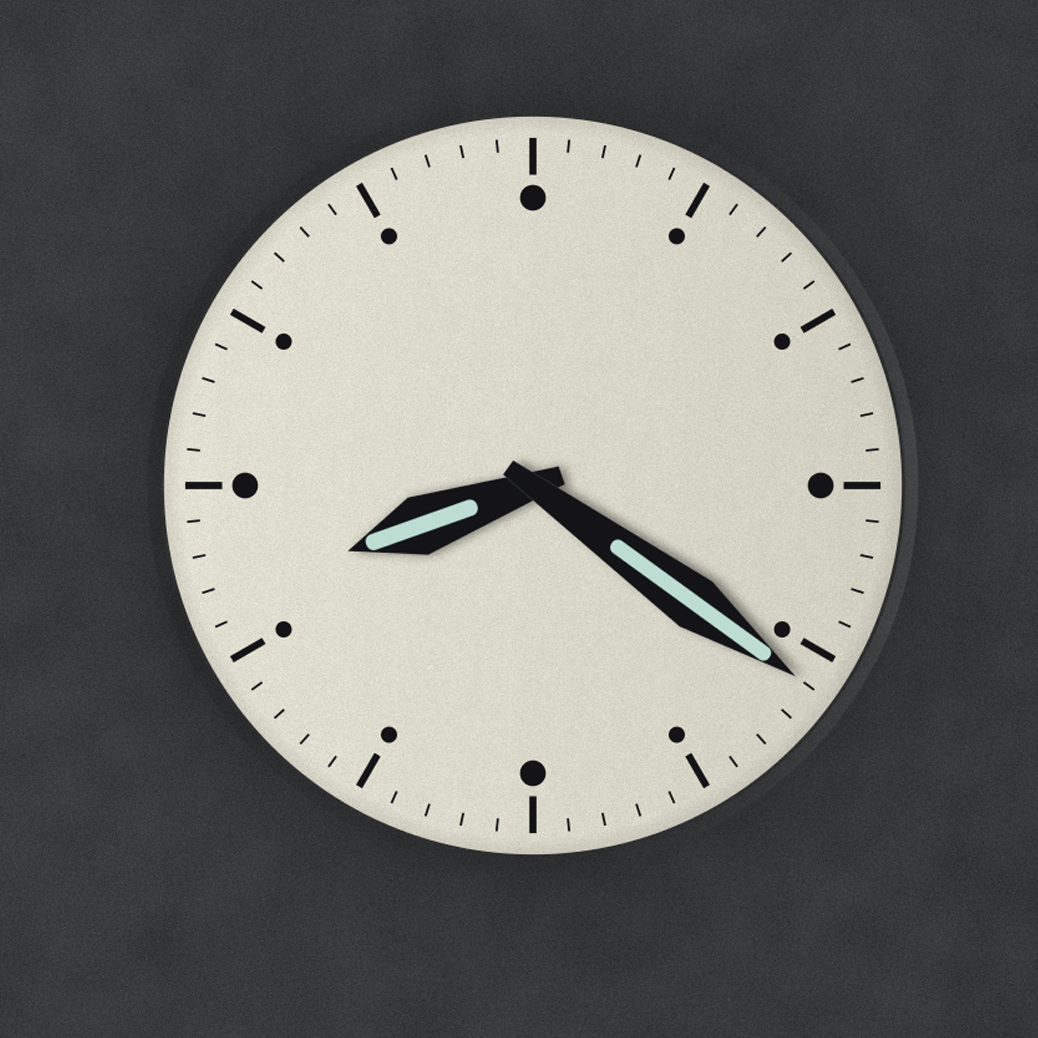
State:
8h21
